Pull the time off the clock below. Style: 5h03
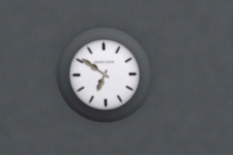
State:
6h51
